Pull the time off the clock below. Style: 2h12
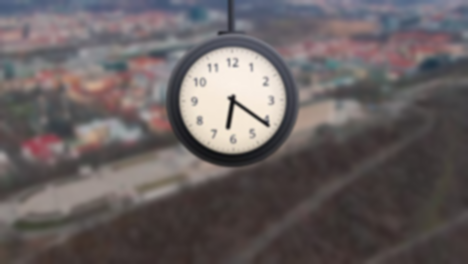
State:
6h21
